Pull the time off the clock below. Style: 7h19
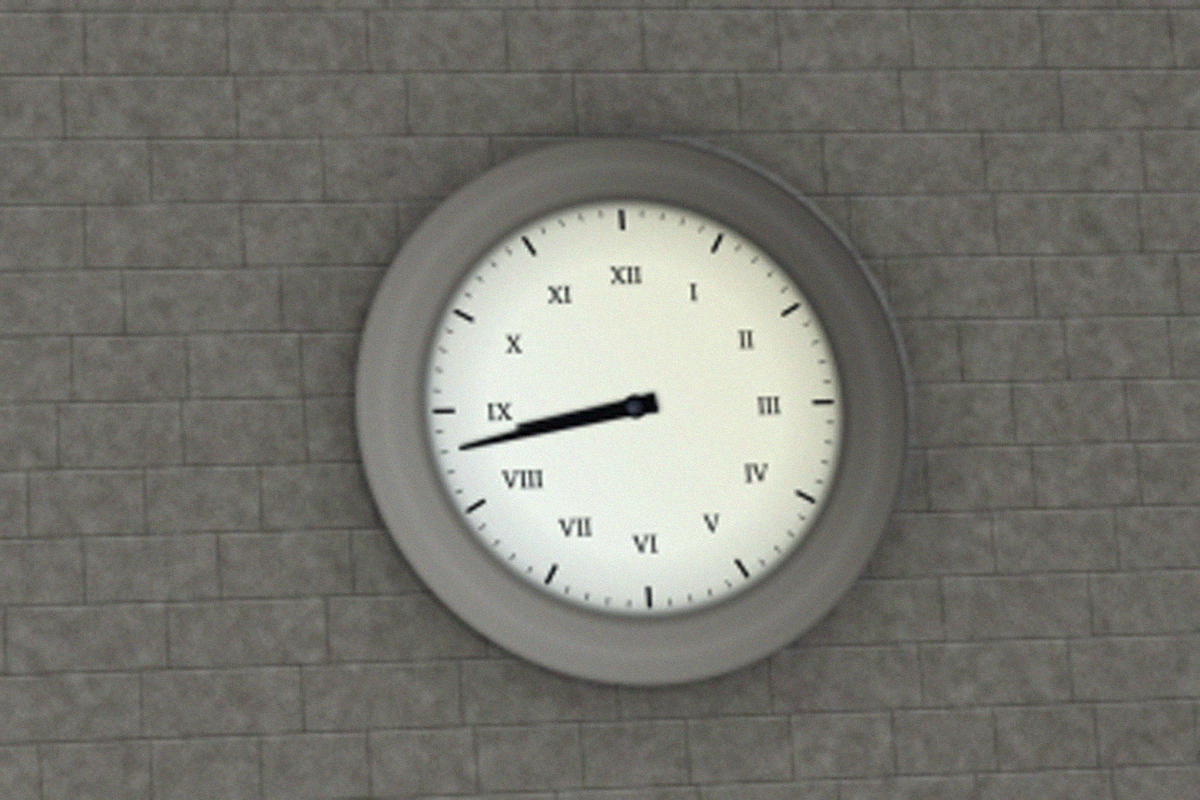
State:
8h43
